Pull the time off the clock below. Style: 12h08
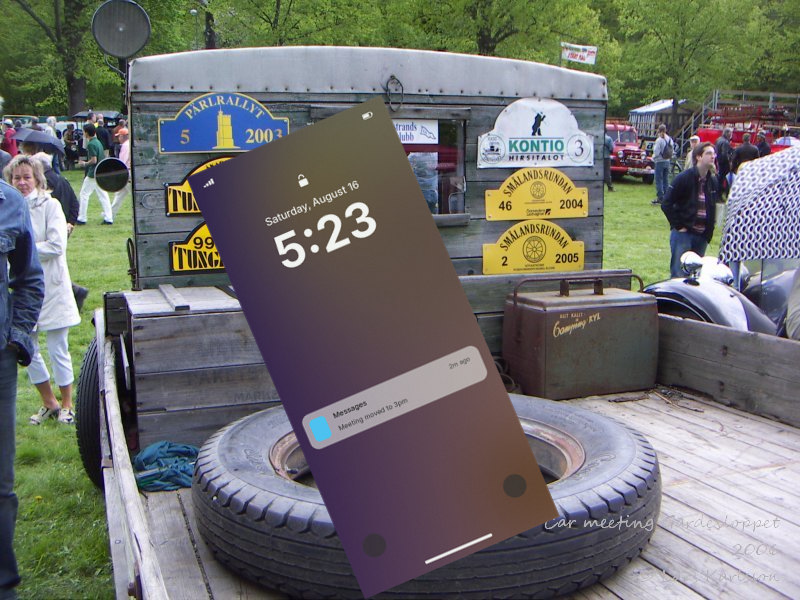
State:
5h23
